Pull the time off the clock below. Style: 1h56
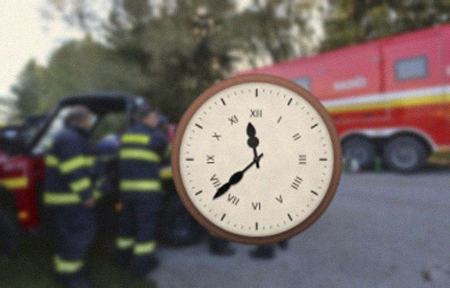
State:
11h38
